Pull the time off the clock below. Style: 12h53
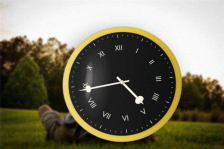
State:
4h44
